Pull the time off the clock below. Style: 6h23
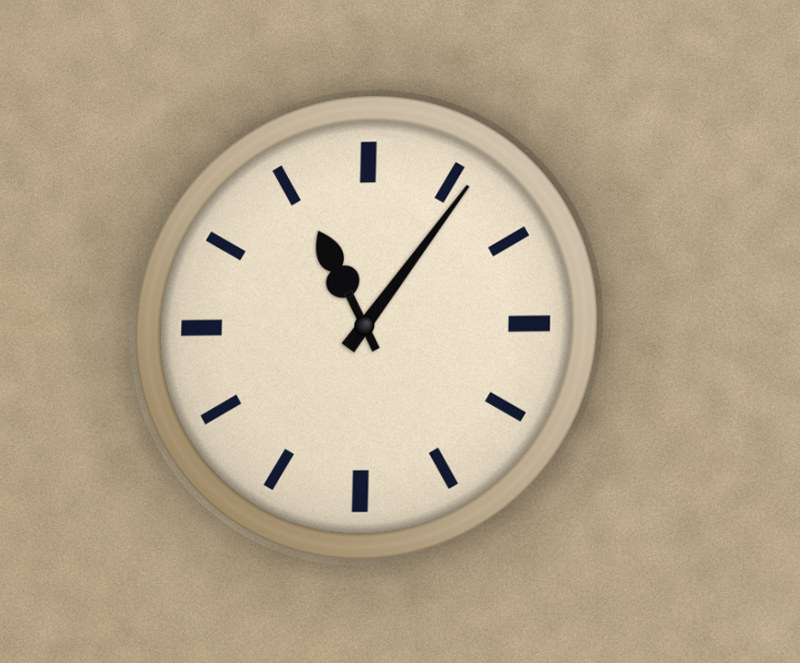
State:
11h06
